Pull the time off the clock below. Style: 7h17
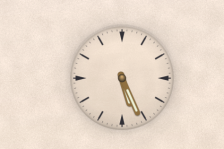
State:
5h26
